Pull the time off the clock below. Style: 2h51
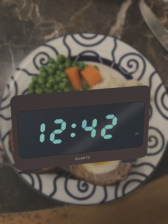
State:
12h42
